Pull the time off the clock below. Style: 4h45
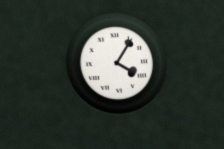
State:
4h06
